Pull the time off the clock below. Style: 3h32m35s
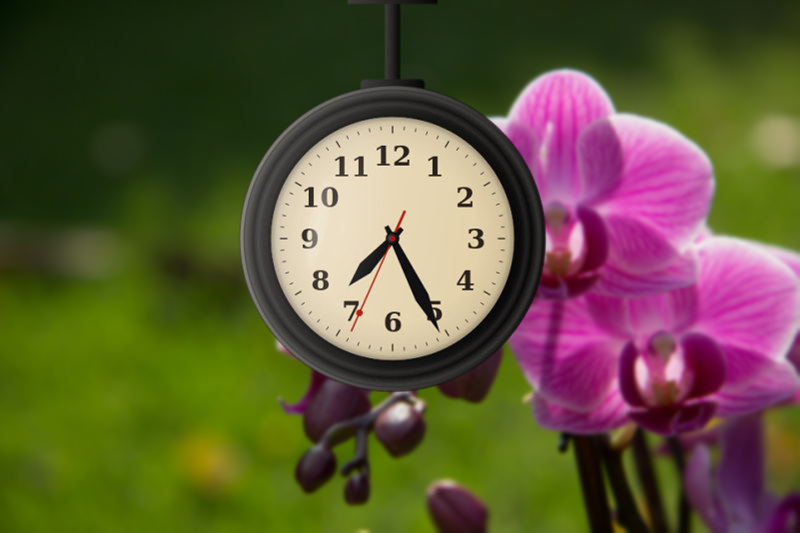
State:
7h25m34s
